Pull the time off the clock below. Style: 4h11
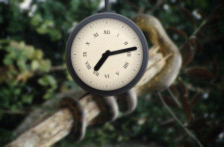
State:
7h13
